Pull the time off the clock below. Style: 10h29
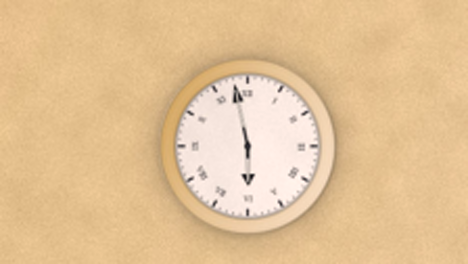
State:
5h58
